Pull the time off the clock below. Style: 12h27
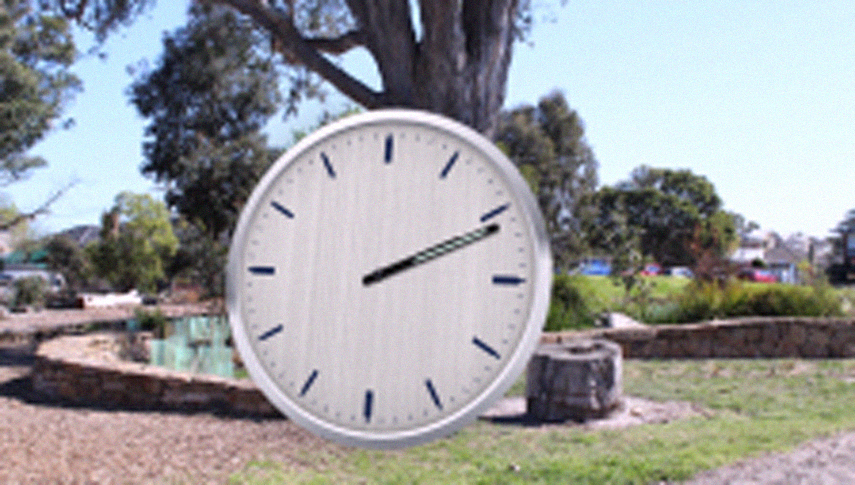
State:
2h11
